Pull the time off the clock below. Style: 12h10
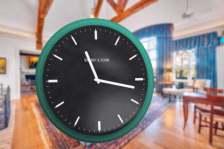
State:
11h17
